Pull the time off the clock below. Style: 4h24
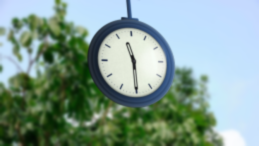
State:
11h30
